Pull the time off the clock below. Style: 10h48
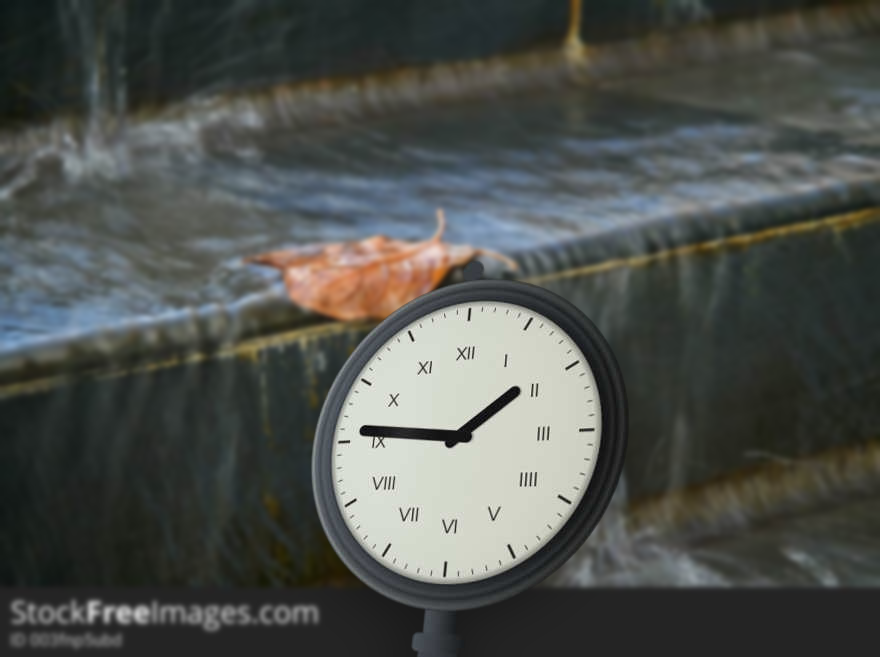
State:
1h46
